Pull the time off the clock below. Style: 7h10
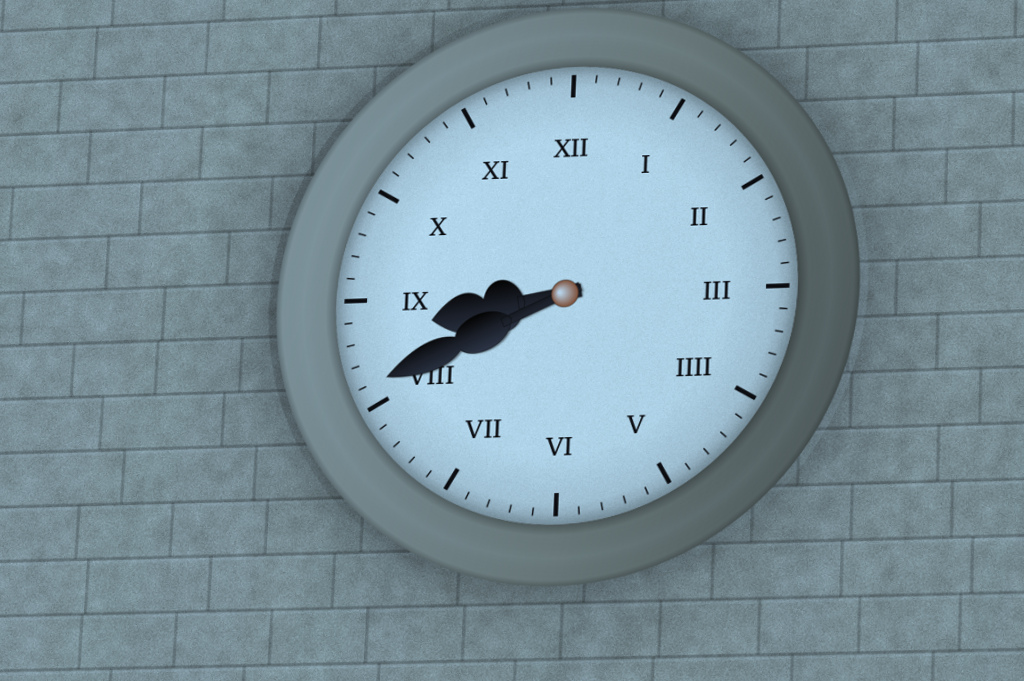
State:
8h41
